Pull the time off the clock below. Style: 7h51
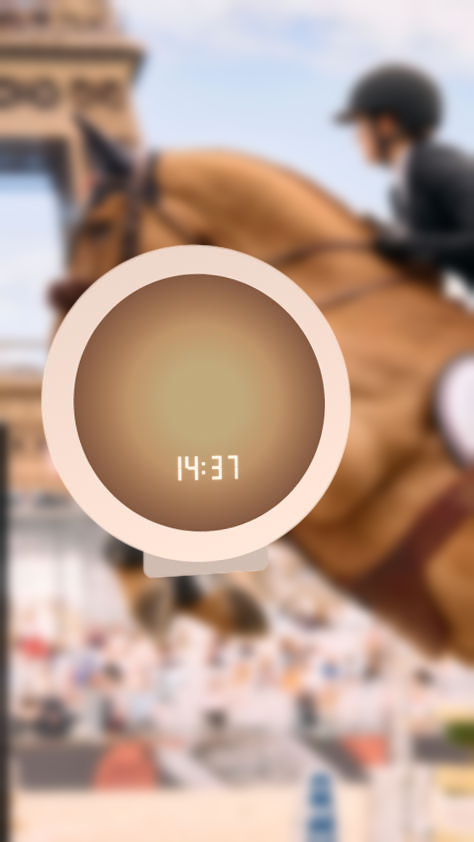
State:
14h37
